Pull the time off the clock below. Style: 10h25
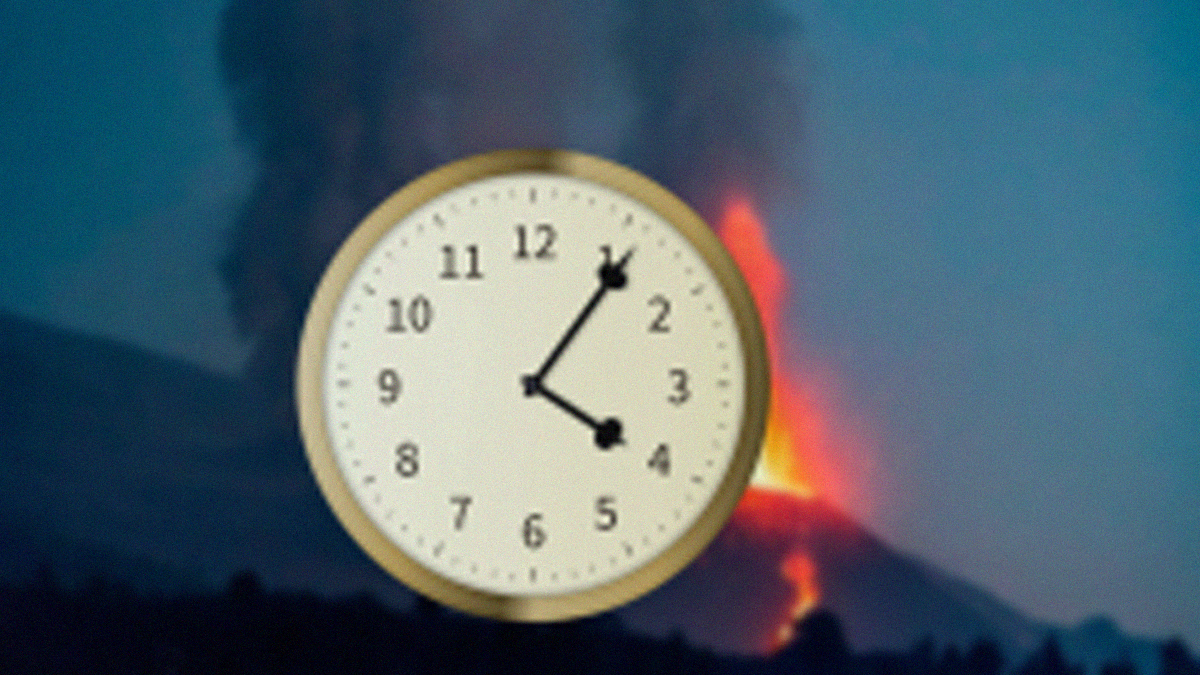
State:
4h06
